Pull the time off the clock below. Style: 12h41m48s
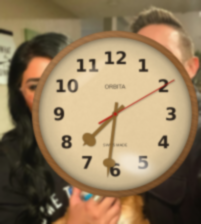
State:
7h31m10s
